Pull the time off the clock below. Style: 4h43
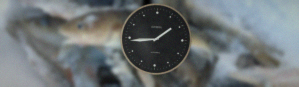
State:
1h44
